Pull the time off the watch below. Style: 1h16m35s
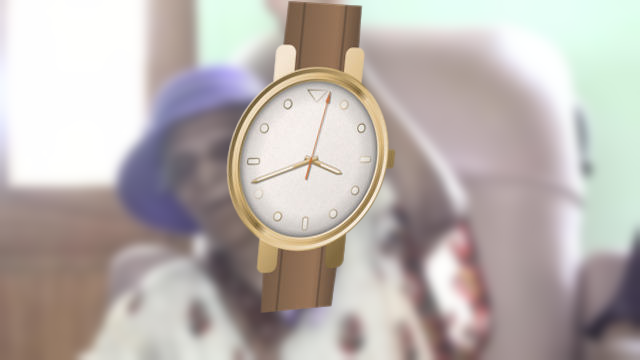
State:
3h42m02s
